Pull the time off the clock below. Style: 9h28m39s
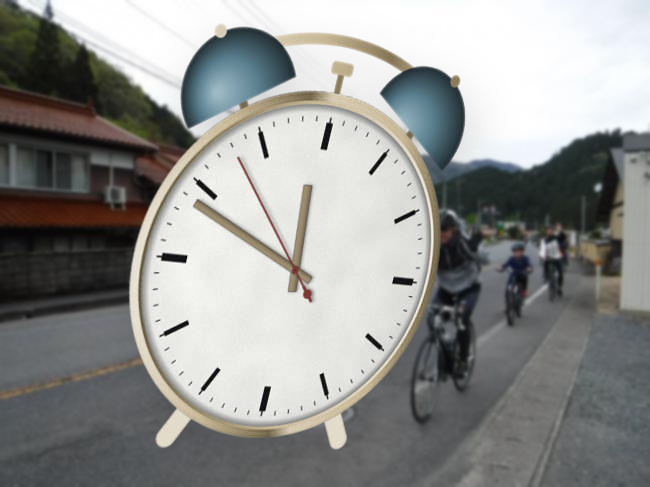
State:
11h48m53s
